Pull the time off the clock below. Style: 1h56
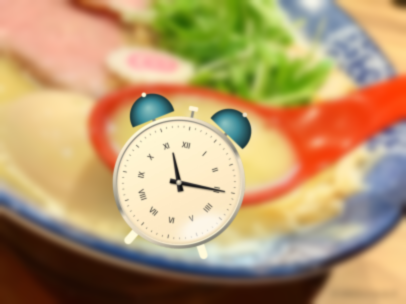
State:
11h15
